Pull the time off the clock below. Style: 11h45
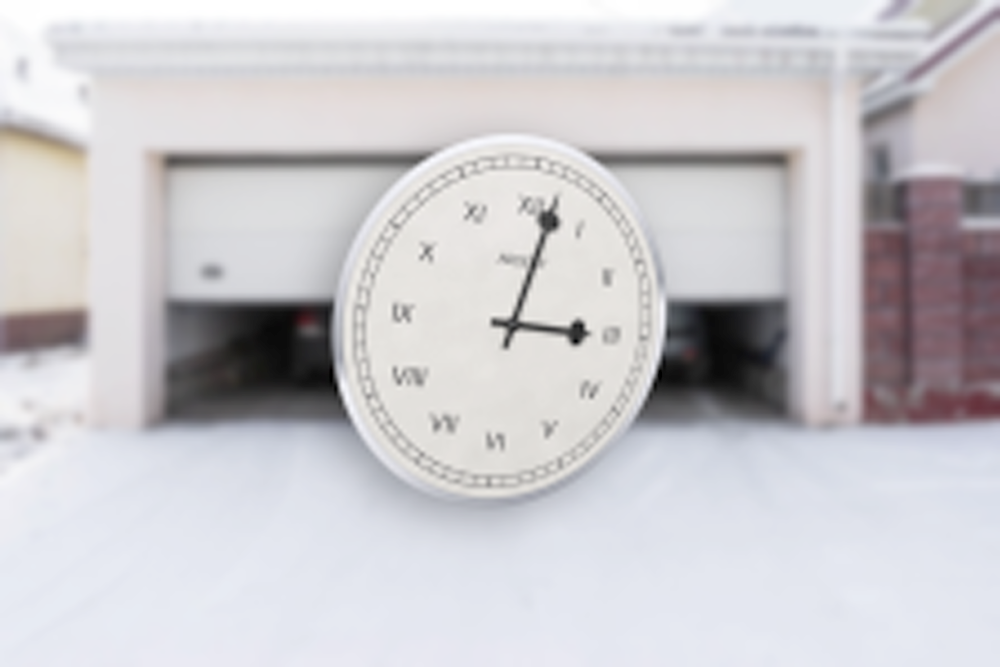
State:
3h02
